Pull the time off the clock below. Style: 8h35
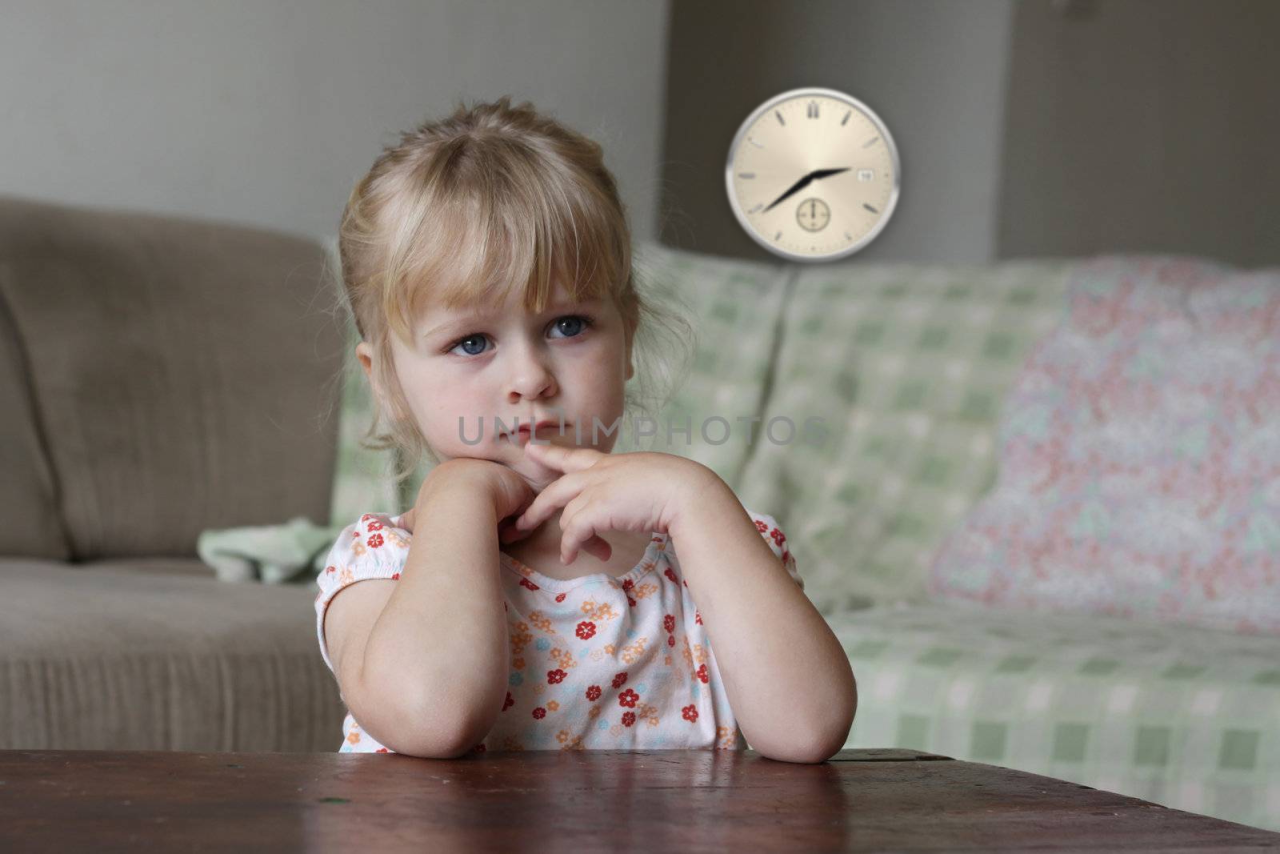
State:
2h39
